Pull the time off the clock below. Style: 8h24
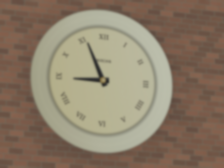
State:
8h56
